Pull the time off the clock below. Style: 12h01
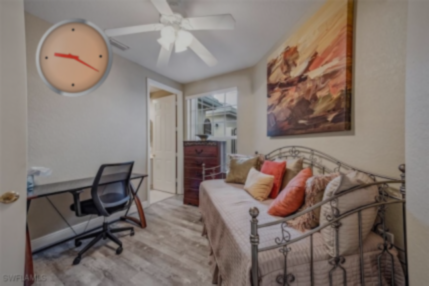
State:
9h20
